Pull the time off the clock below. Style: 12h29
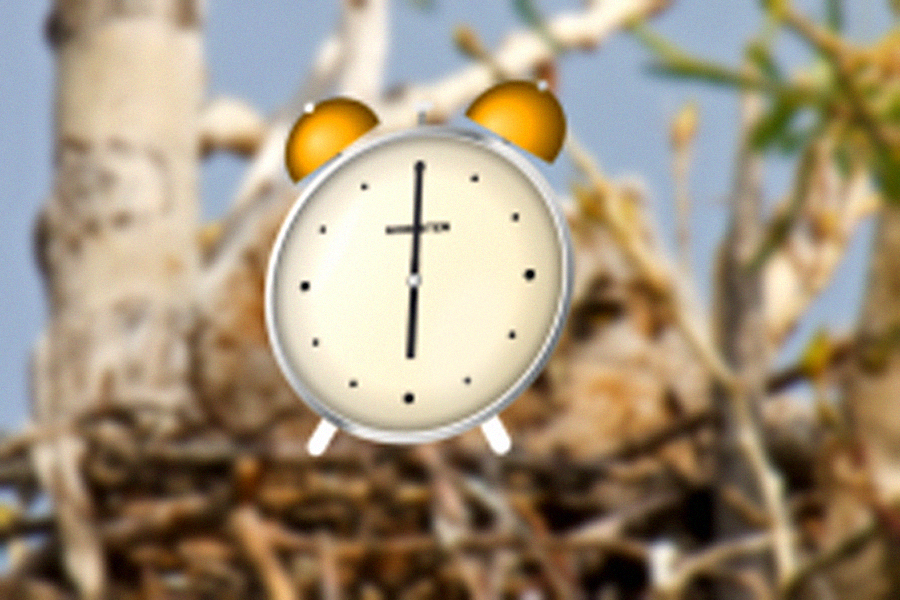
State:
6h00
